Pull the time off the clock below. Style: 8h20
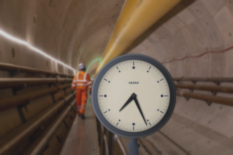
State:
7h26
